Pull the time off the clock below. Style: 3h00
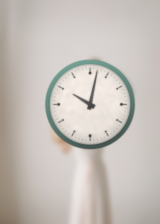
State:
10h02
